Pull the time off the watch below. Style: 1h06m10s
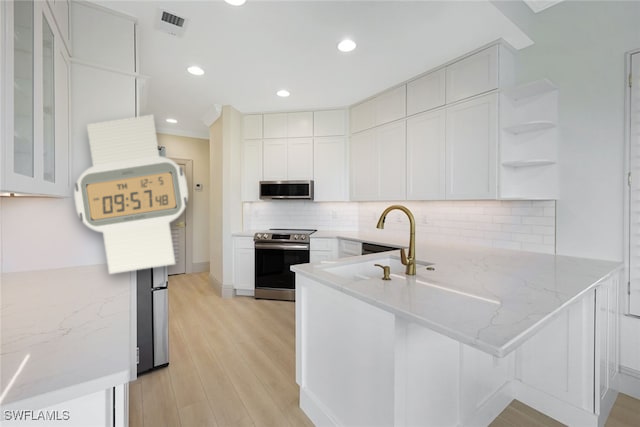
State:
9h57m48s
